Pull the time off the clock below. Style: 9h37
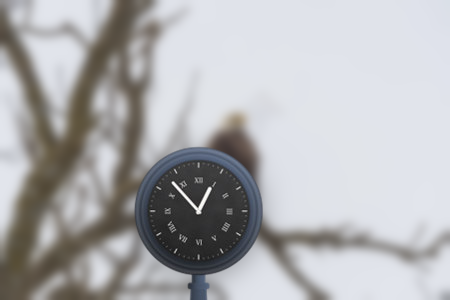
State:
12h53
